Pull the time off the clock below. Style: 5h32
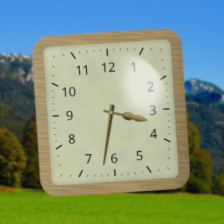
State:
3h32
